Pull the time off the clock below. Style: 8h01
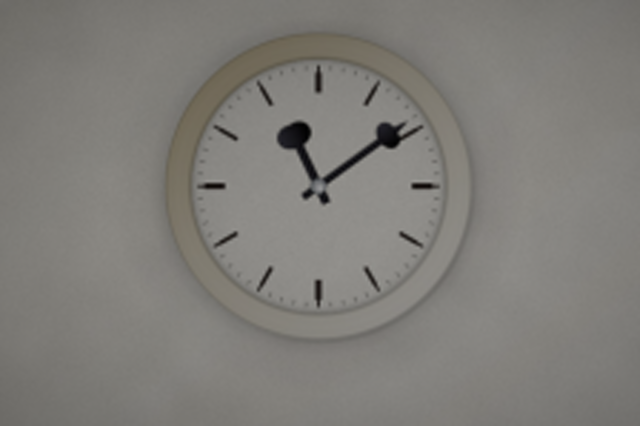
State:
11h09
